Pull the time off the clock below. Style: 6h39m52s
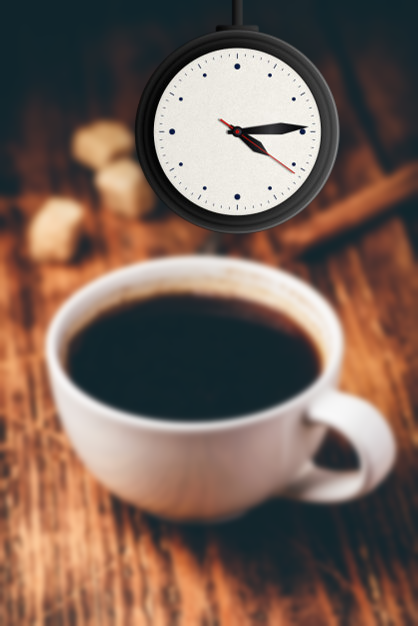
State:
4h14m21s
